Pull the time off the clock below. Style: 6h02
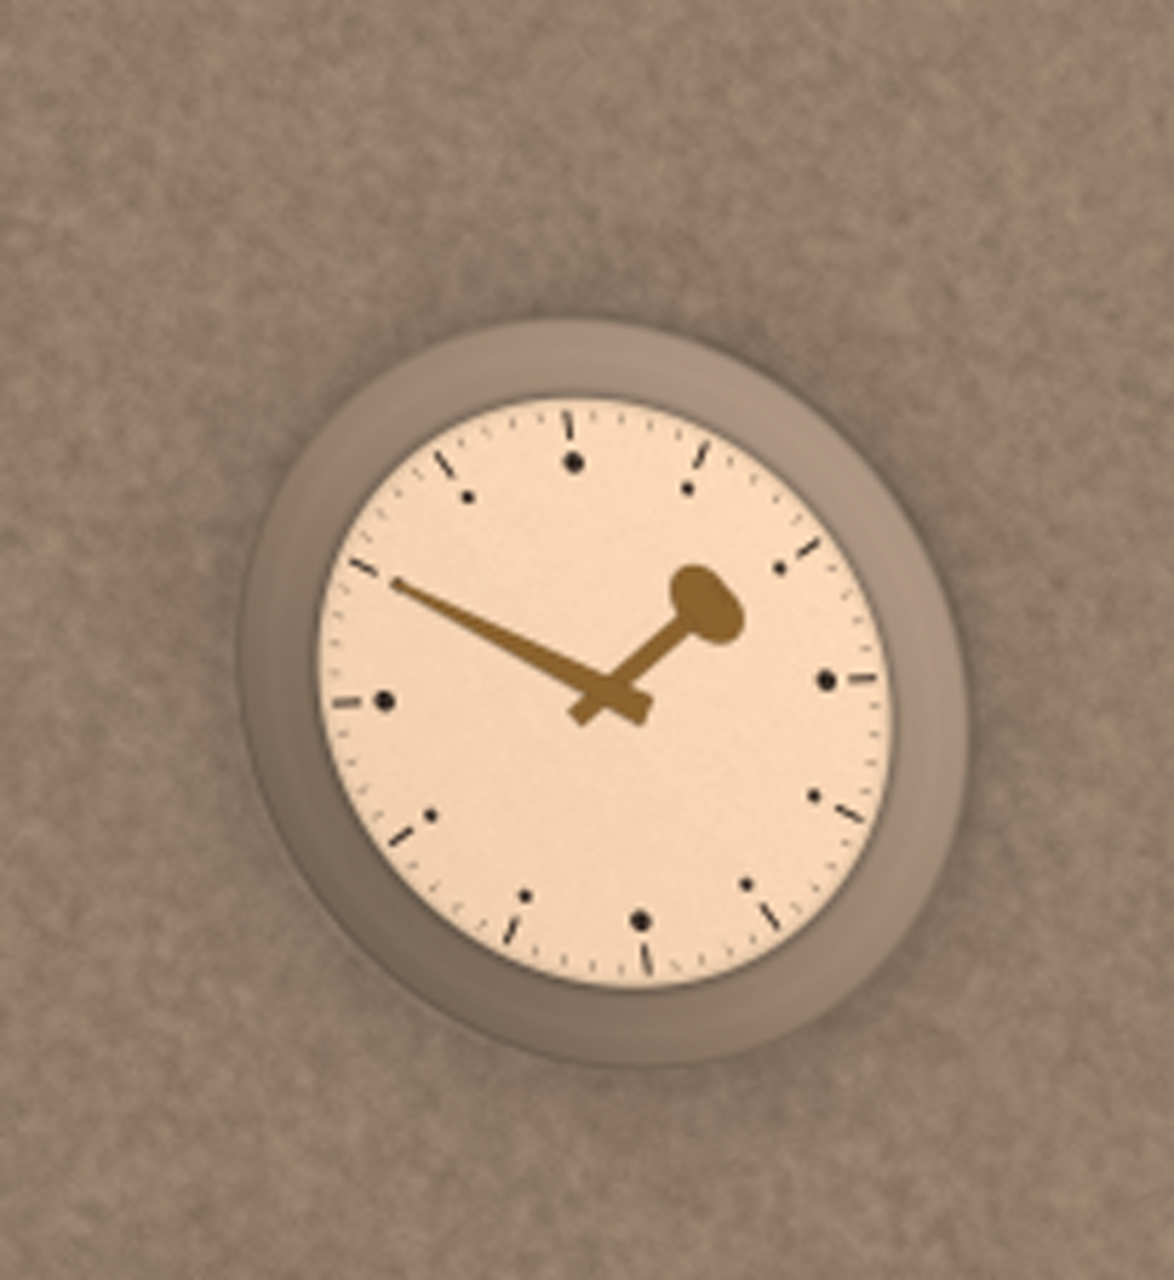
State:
1h50
